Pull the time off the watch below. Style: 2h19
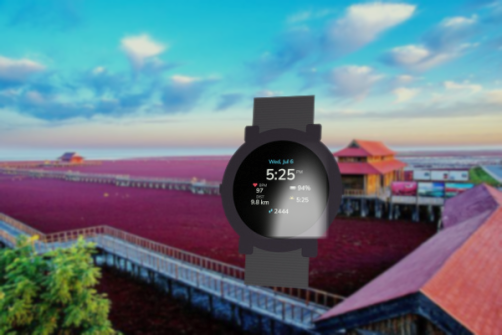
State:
5h25
